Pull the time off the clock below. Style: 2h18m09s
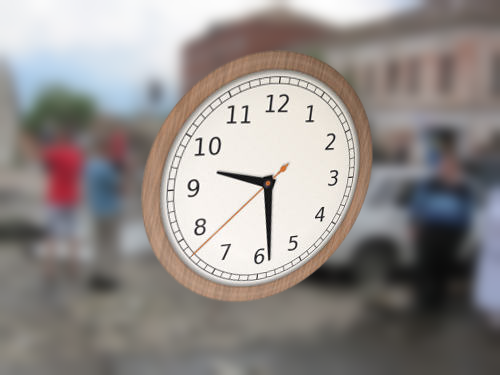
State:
9h28m38s
